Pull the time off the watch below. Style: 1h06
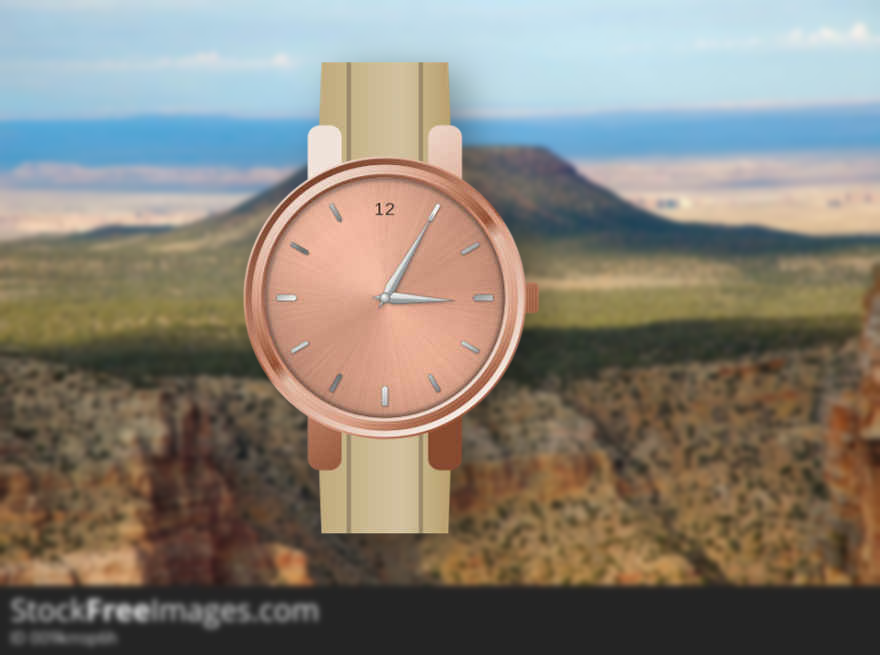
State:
3h05
